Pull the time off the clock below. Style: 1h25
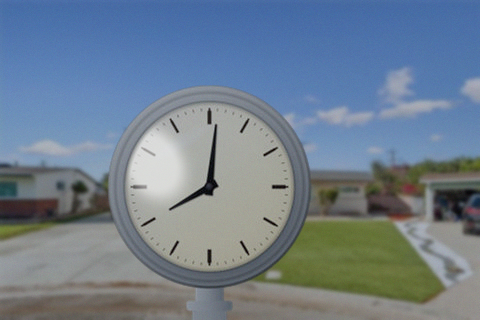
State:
8h01
